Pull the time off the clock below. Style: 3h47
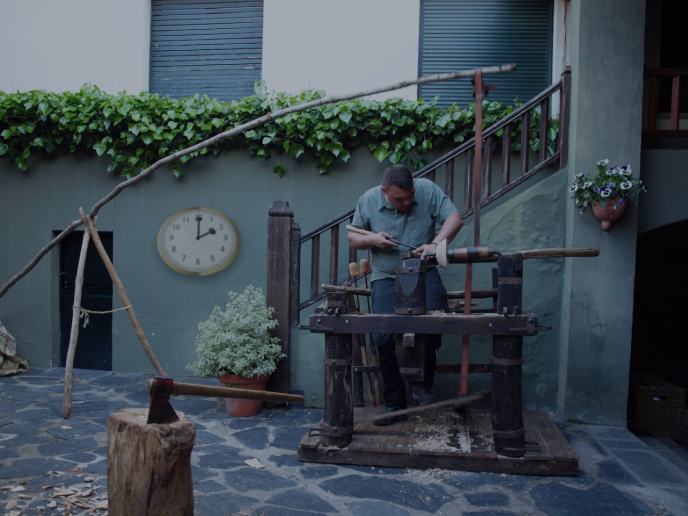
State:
2h00
